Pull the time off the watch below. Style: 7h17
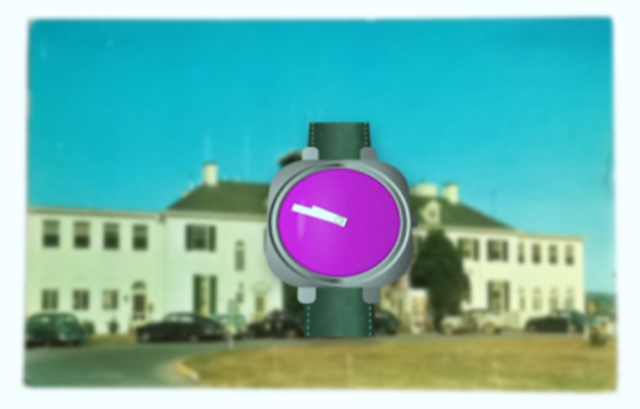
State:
9h48
